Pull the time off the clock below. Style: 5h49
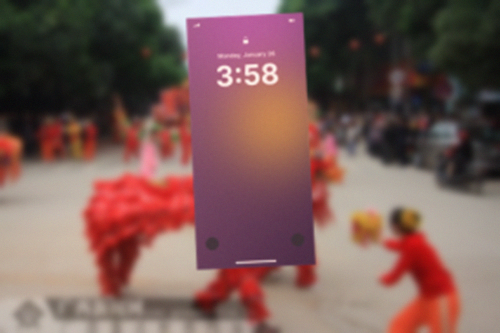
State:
3h58
